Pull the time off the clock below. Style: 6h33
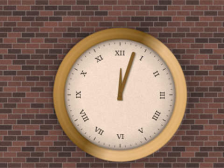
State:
12h03
